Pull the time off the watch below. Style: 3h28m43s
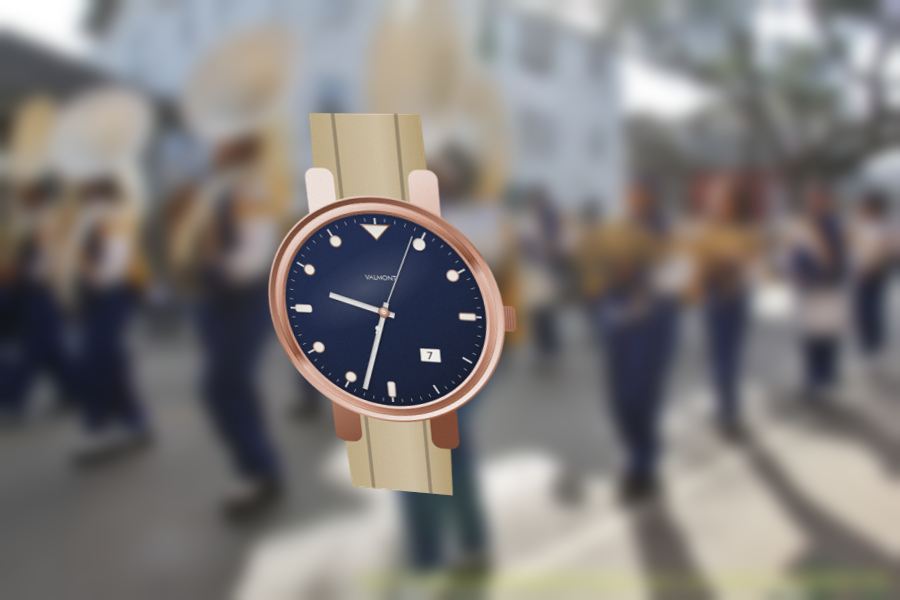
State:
9h33m04s
